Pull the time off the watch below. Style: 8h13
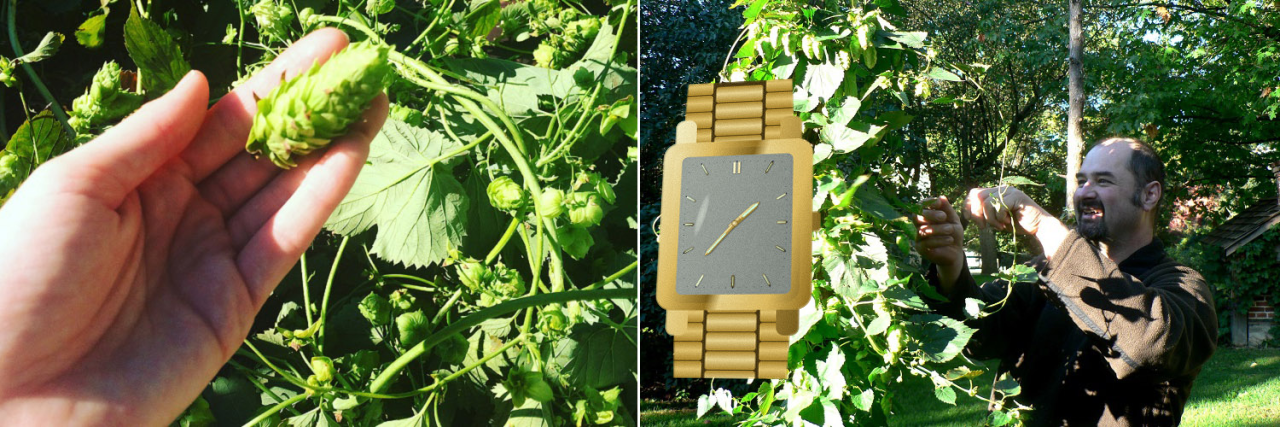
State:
1h37
